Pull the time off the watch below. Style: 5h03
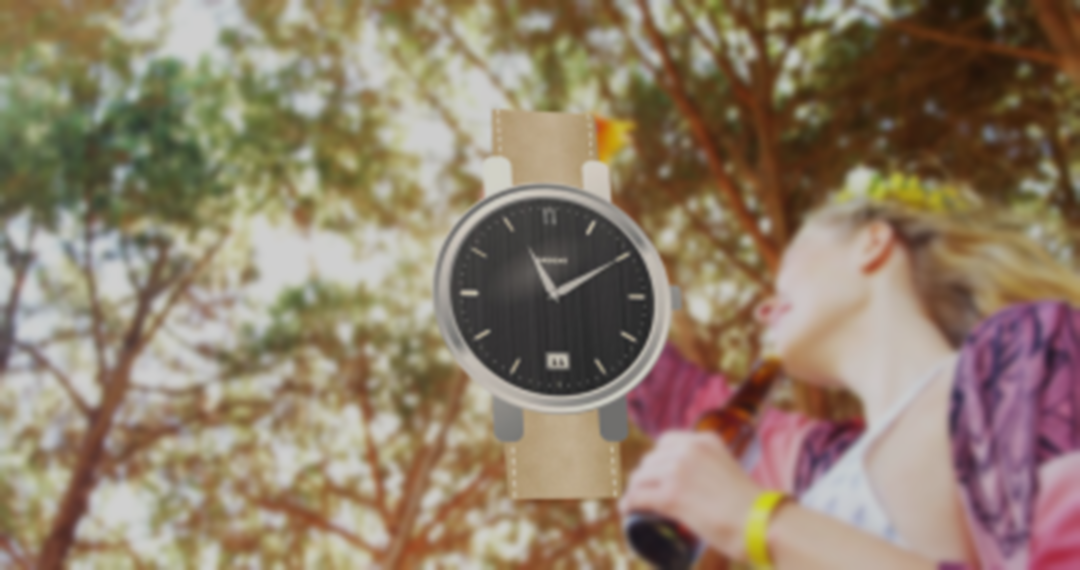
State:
11h10
